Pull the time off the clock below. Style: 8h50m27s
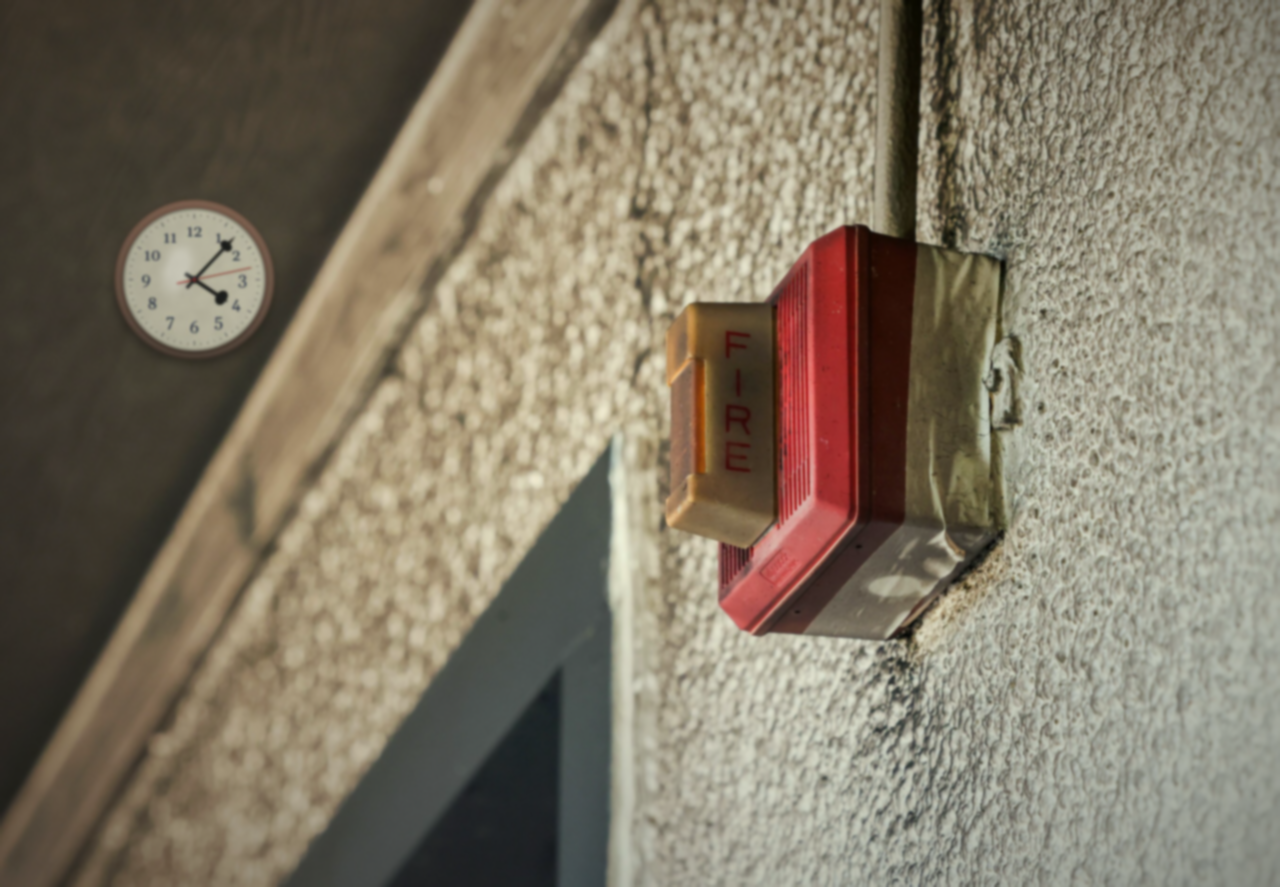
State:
4h07m13s
